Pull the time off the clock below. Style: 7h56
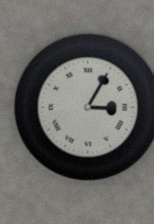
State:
3h05
